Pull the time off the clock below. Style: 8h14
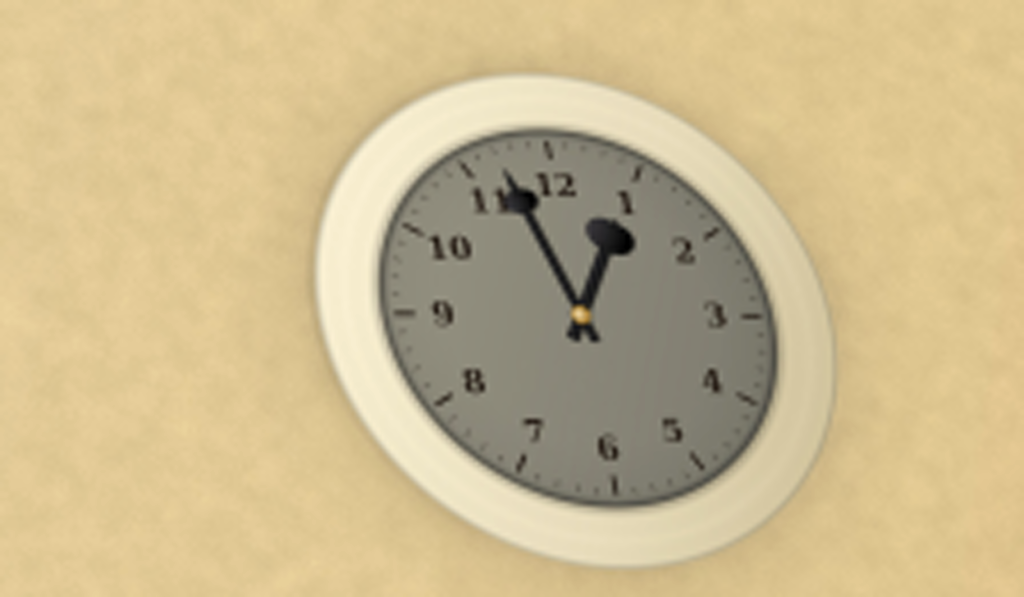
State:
12h57
